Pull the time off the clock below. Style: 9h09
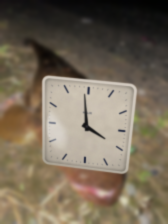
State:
3h59
